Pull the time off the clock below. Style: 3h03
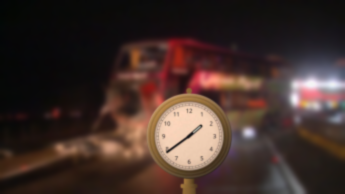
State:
1h39
